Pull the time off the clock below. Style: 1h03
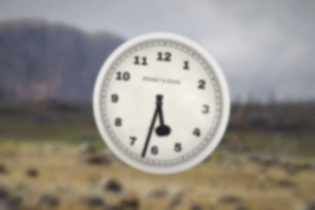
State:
5h32
